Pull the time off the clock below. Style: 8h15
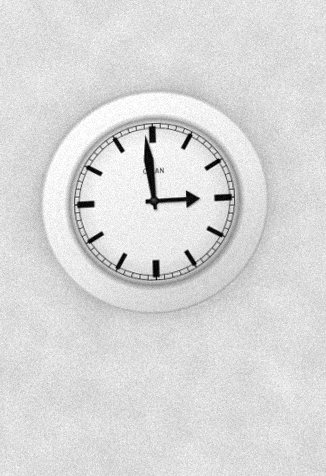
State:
2h59
